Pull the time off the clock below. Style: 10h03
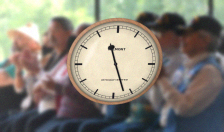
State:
11h27
